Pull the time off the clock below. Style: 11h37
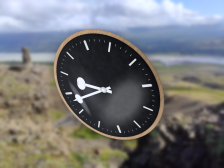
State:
9h43
